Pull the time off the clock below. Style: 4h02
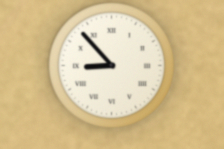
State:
8h53
